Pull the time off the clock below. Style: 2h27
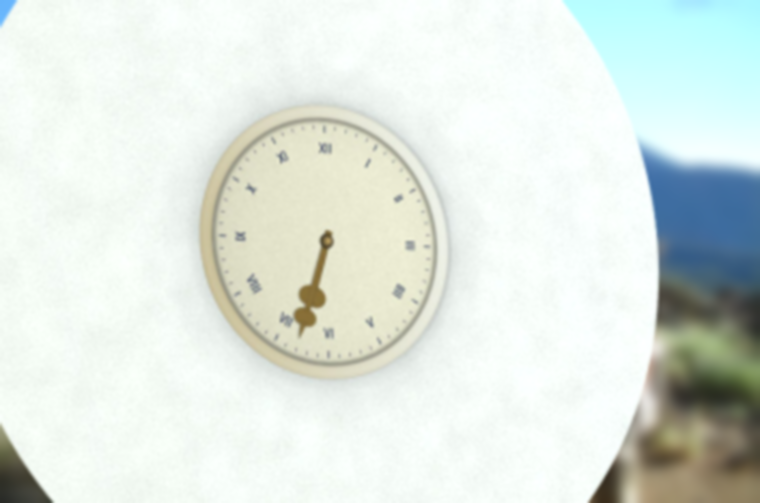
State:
6h33
